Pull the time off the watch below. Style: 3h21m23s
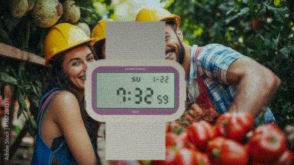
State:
7h32m59s
